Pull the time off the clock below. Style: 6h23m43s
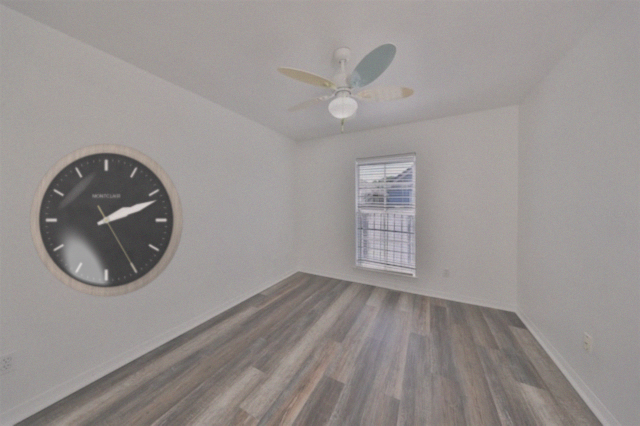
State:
2h11m25s
